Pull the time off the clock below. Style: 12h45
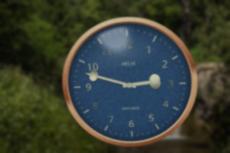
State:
2h48
